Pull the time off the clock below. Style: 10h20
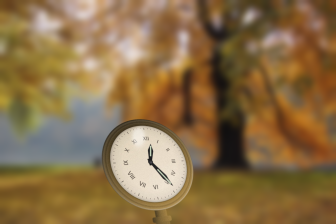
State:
12h24
